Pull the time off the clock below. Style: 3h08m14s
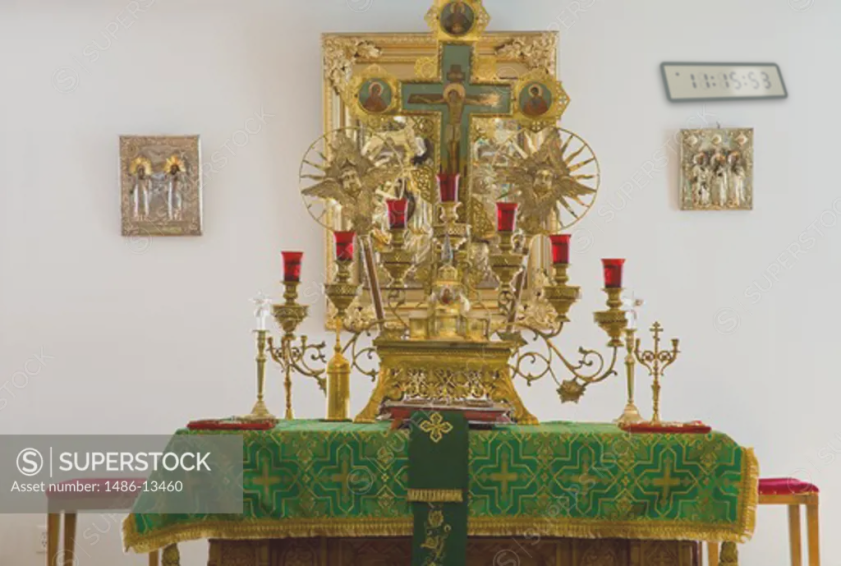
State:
11h15m53s
